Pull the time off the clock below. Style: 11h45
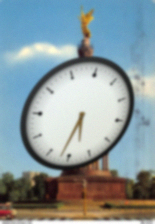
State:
5h32
